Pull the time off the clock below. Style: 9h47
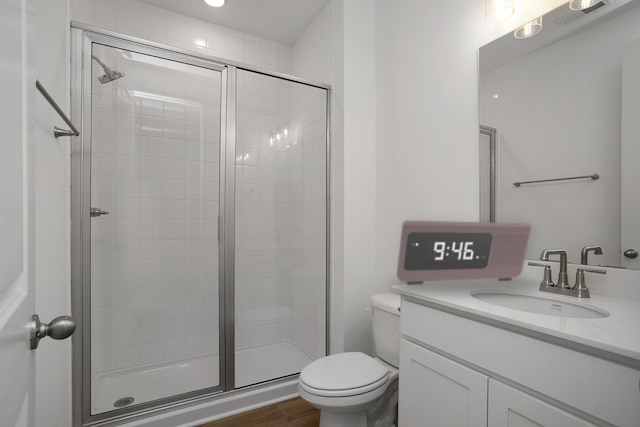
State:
9h46
